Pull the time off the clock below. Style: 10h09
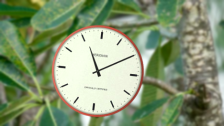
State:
11h10
